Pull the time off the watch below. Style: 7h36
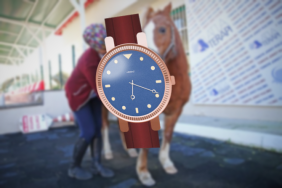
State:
6h19
